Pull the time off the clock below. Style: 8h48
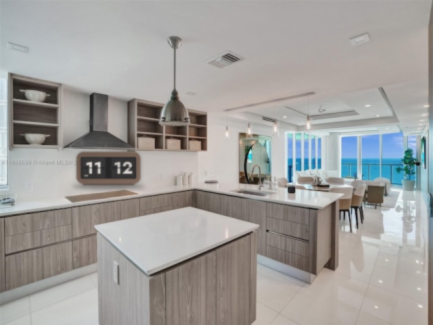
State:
11h12
